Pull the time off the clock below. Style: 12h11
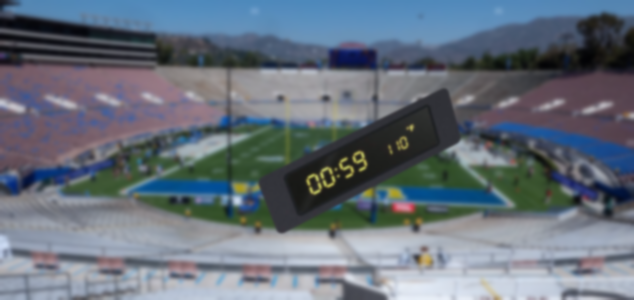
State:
0h59
